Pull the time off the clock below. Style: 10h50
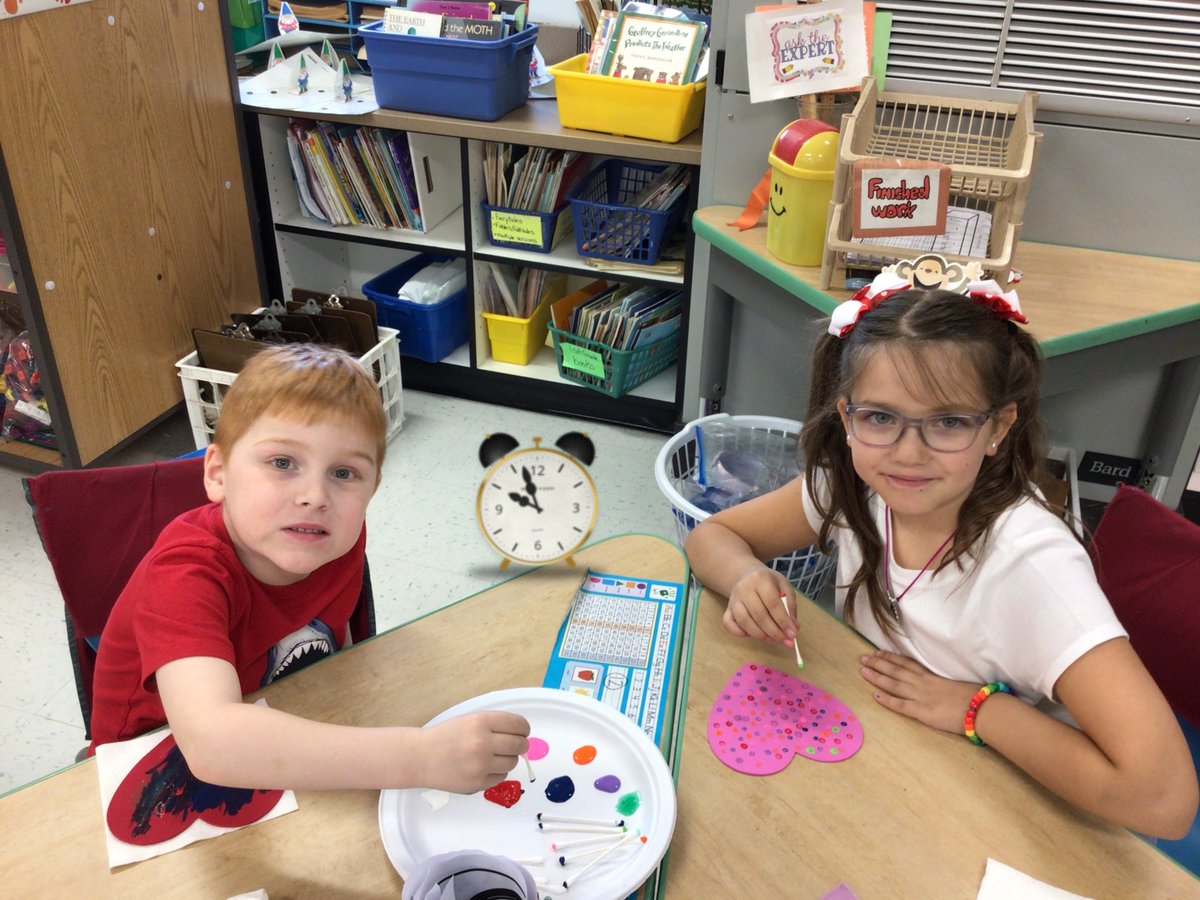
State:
9h57
